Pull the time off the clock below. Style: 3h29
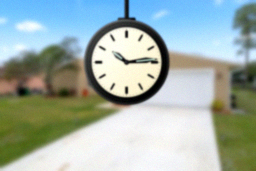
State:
10h14
